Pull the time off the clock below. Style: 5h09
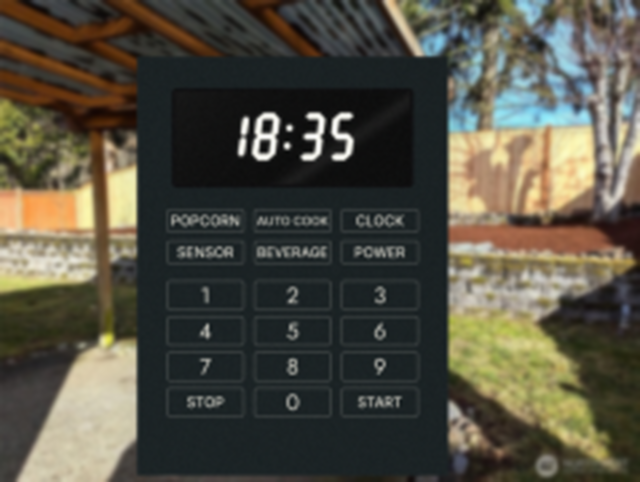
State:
18h35
